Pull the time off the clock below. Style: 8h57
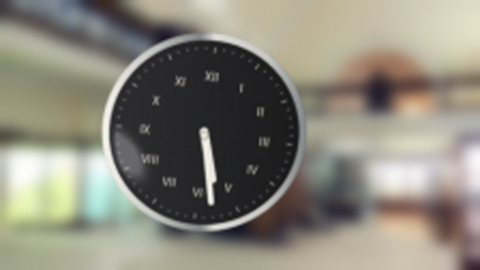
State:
5h28
